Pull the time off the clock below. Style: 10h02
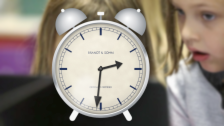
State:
2h31
